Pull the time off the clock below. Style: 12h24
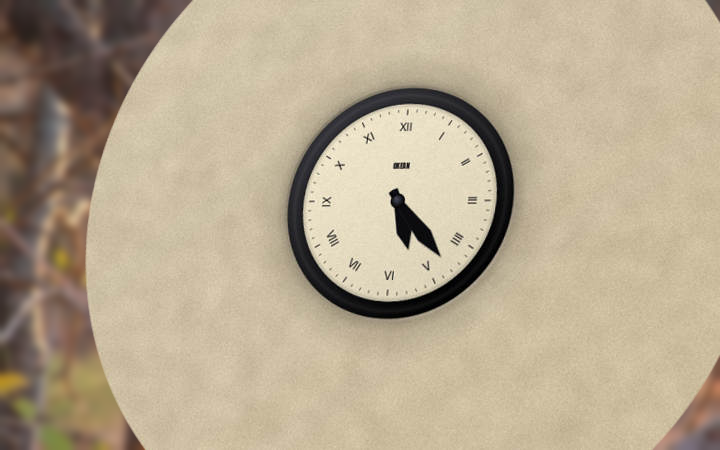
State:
5h23
